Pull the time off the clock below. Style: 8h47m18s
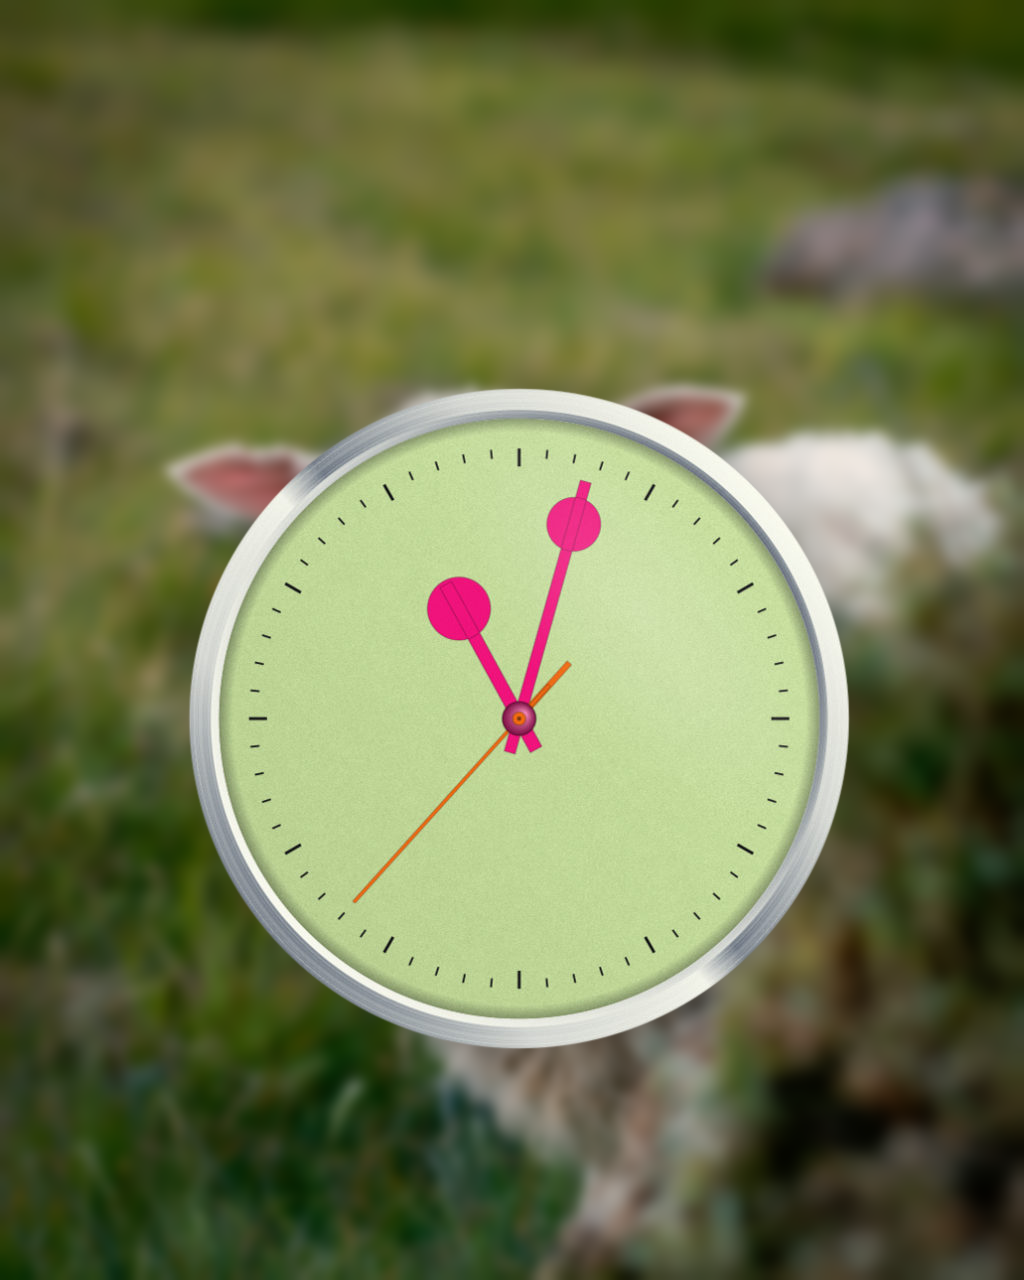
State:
11h02m37s
